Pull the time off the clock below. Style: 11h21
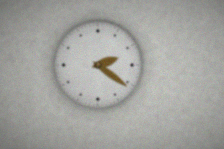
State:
2h21
